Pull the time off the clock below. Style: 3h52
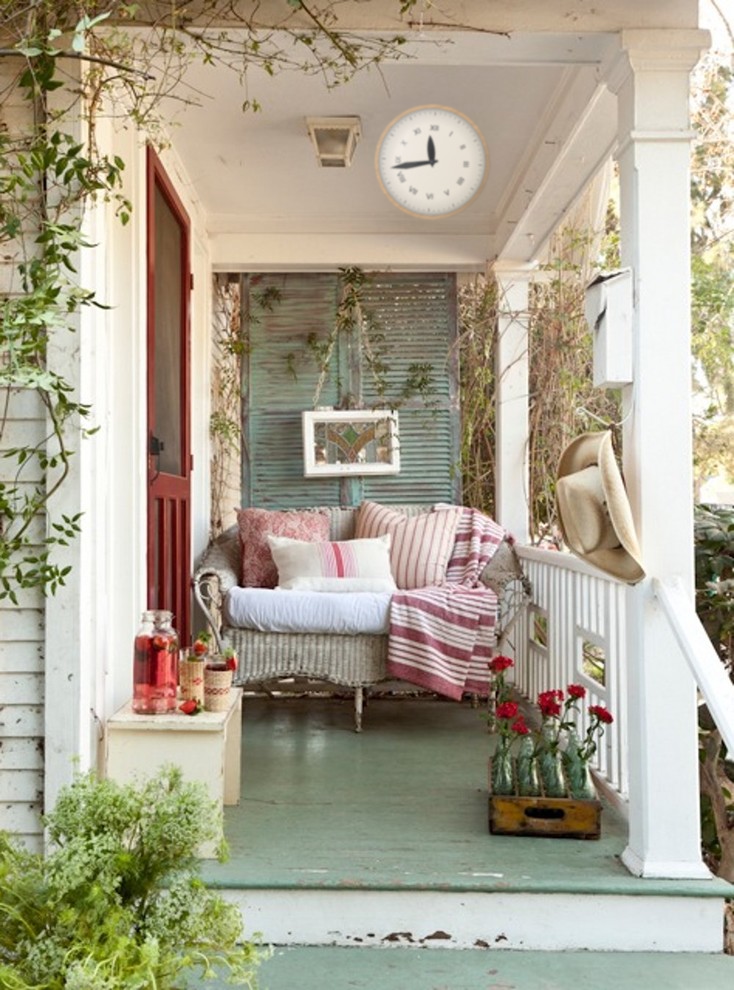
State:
11h43
